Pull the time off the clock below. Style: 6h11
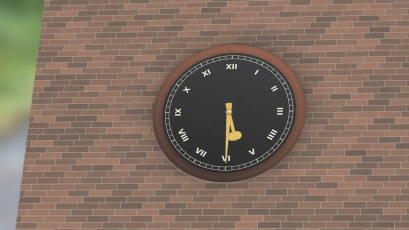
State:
5h30
